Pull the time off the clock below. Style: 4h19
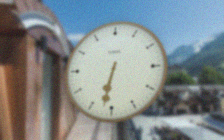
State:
6h32
